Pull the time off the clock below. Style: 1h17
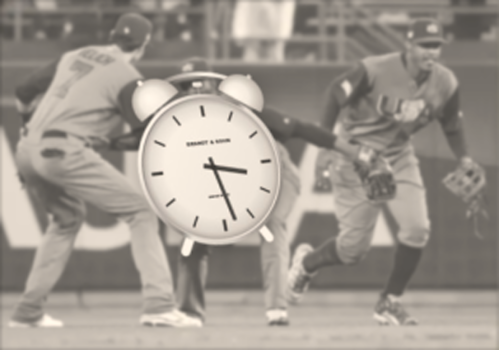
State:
3h28
